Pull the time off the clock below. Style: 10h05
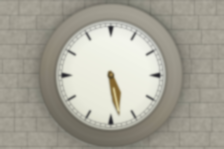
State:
5h28
